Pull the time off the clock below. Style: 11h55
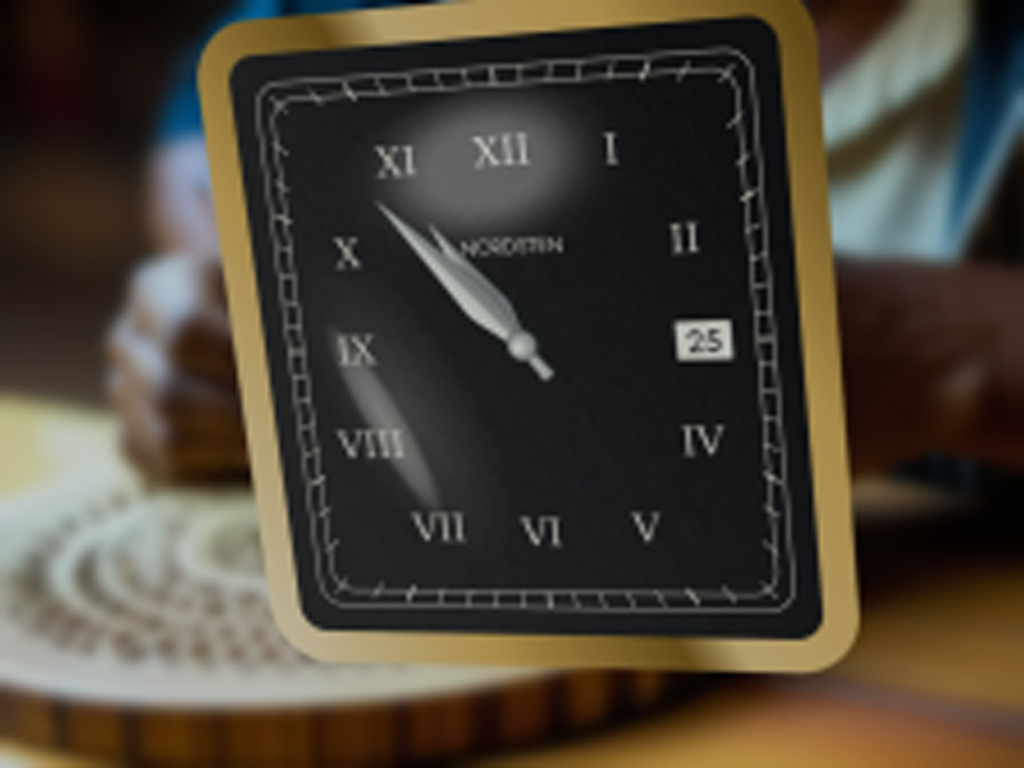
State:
10h53
